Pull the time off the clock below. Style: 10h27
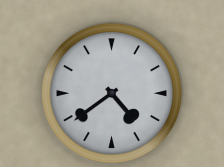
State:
4h39
